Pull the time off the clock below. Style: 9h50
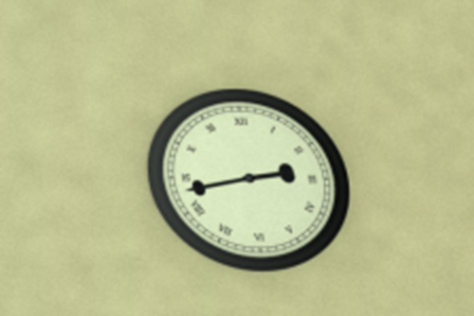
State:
2h43
